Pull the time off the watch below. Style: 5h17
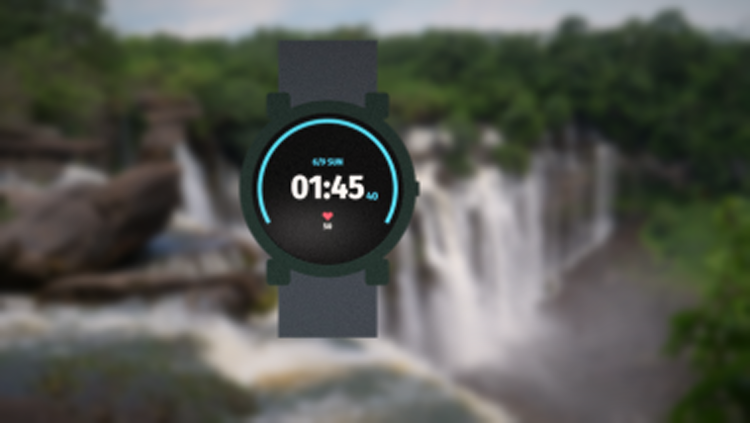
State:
1h45
